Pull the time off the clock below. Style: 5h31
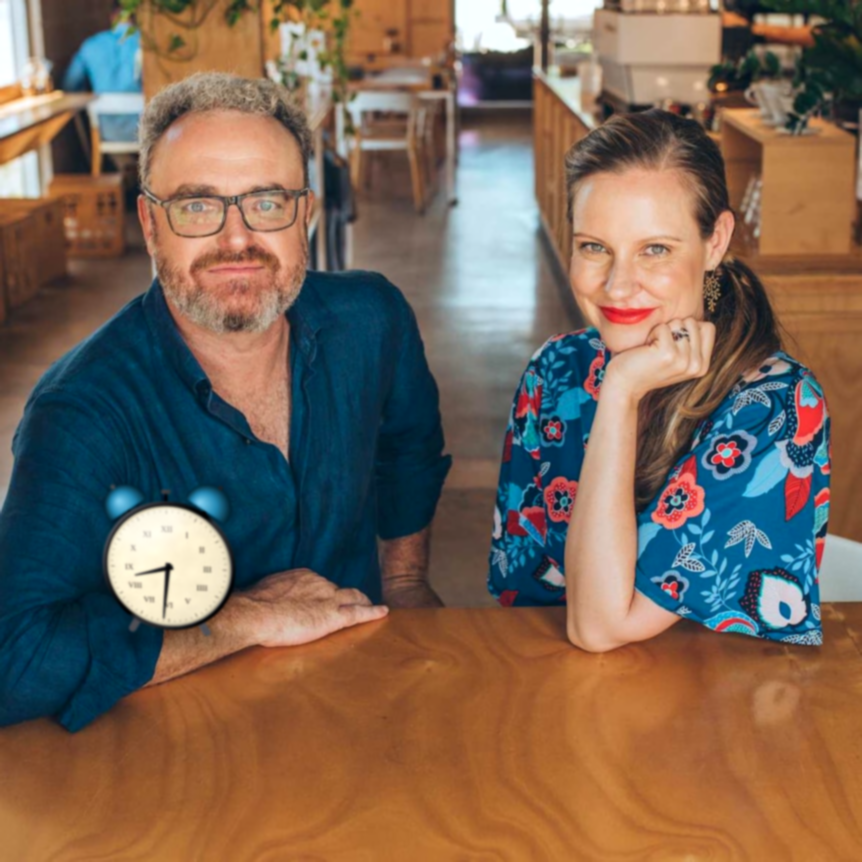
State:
8h31
